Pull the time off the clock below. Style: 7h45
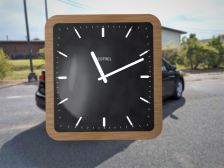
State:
11h11
